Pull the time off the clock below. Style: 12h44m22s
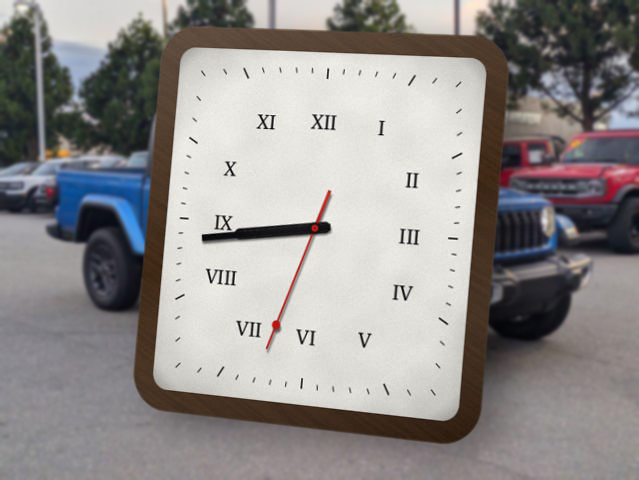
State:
8h43m33s
